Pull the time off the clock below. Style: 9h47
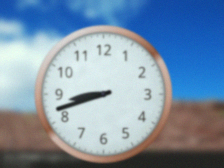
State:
8h42
